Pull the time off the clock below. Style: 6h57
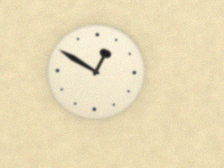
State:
12h50
